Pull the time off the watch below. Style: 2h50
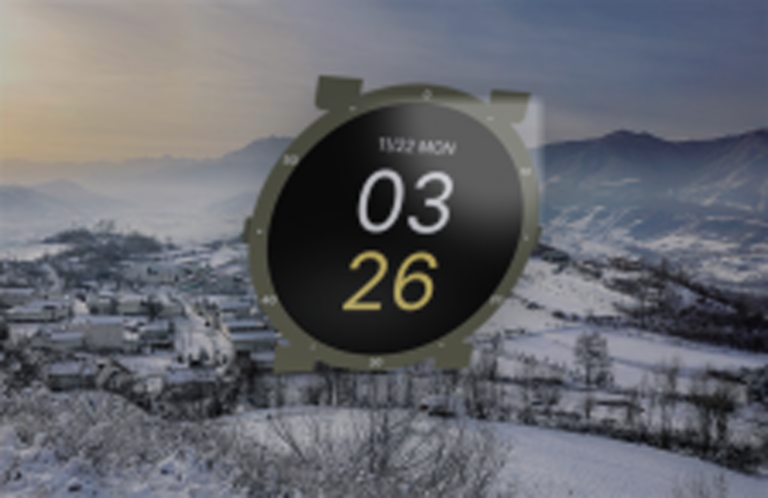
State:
3h26
